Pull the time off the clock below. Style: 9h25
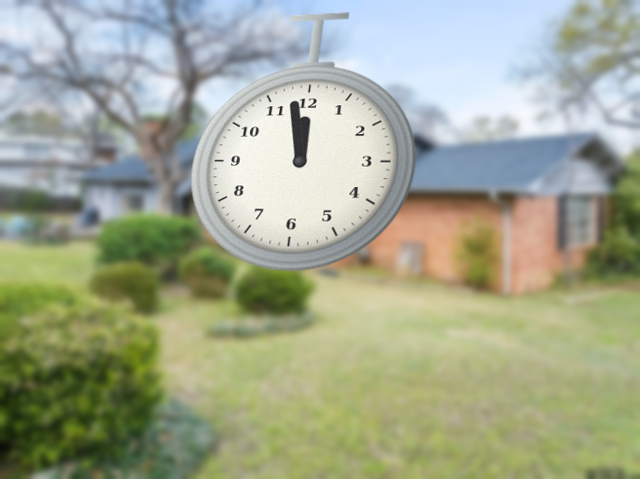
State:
11h58
